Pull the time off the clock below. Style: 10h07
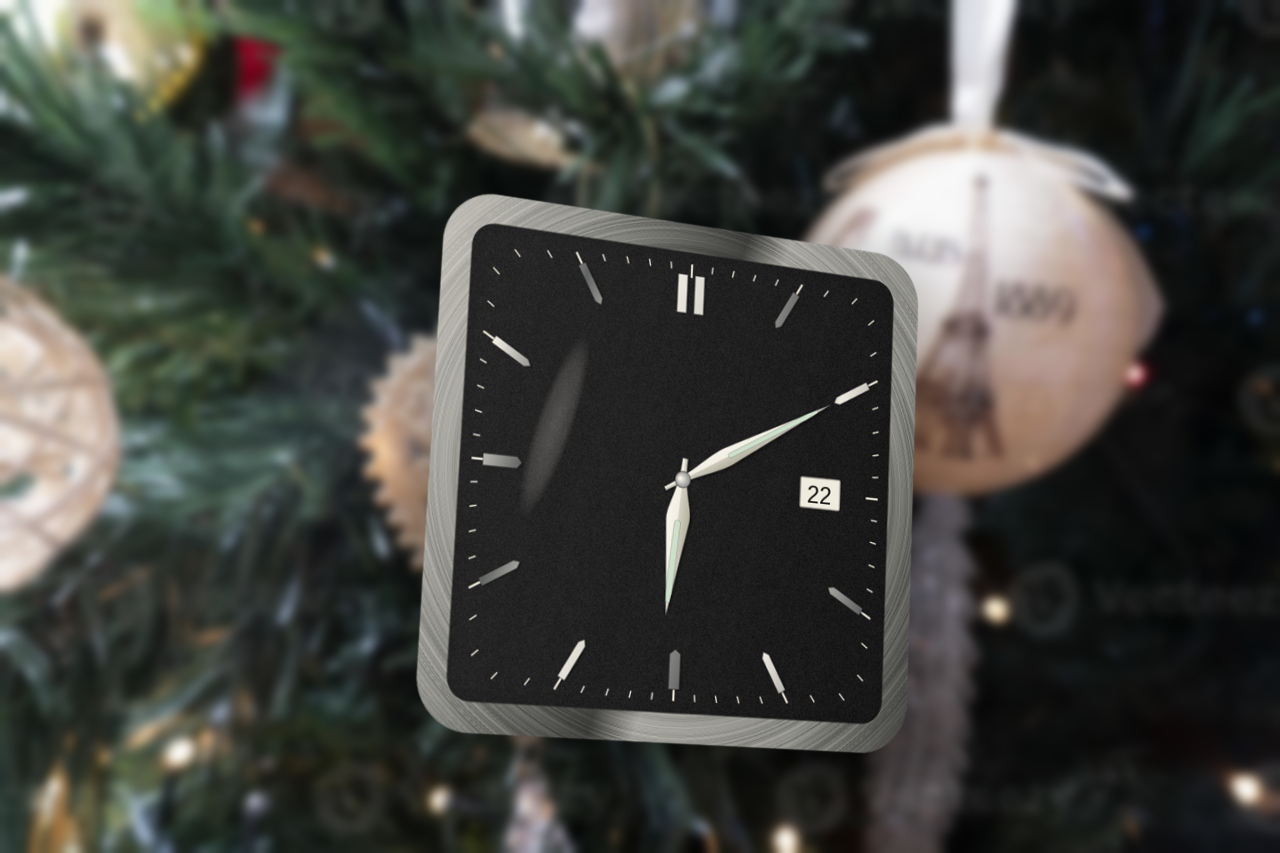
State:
6h10
